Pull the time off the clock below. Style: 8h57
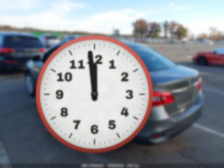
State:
11h59
